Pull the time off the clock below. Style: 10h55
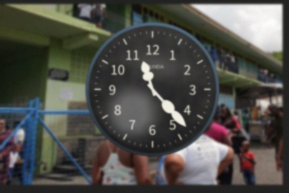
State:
11h23
